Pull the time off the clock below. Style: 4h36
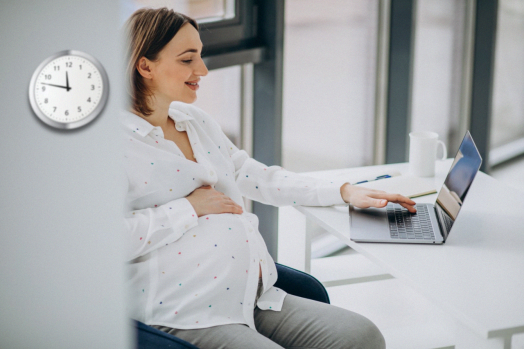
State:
11h47
